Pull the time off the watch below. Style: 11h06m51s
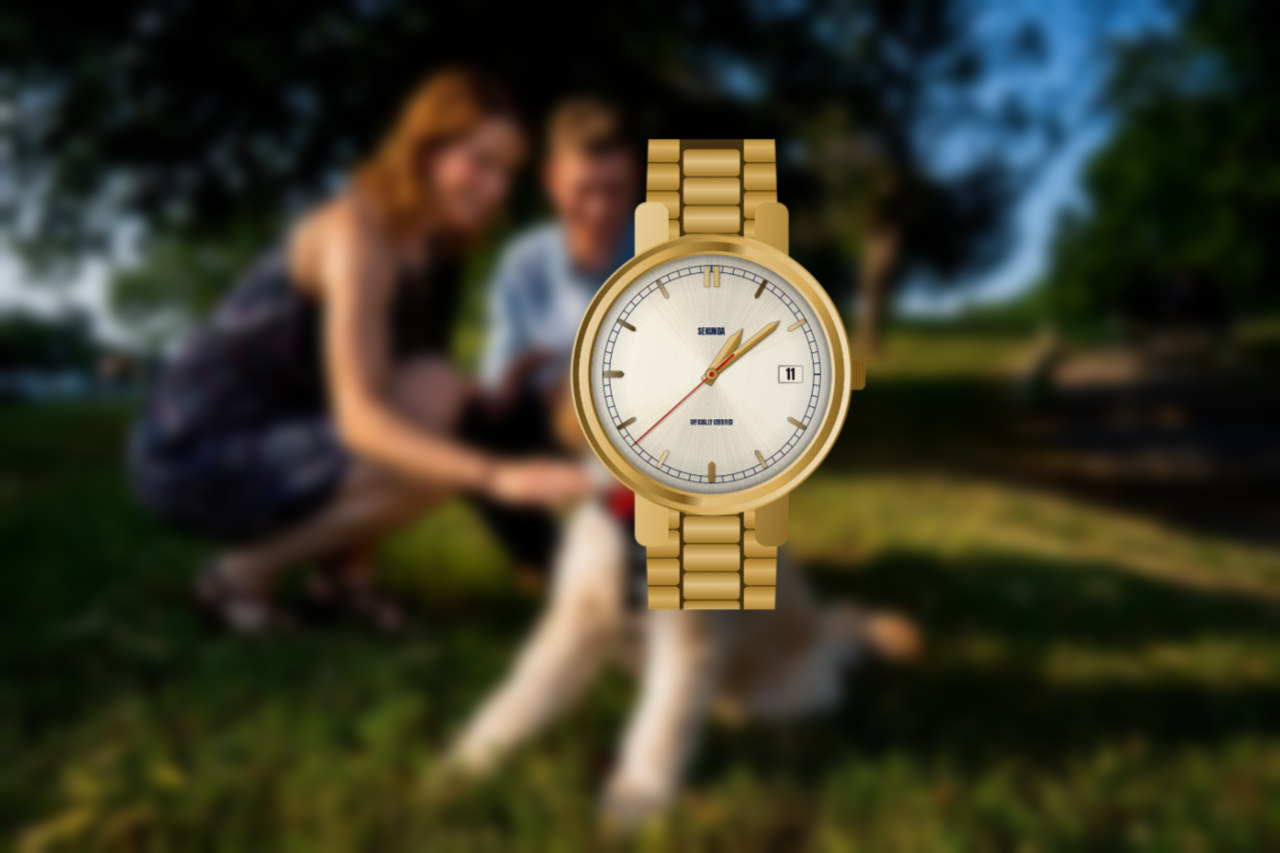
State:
1h08m38s
